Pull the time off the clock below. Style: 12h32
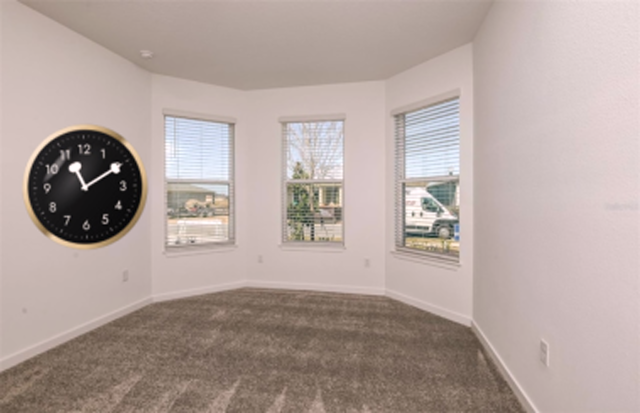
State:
11h10
